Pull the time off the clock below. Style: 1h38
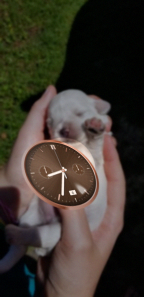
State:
8h34
